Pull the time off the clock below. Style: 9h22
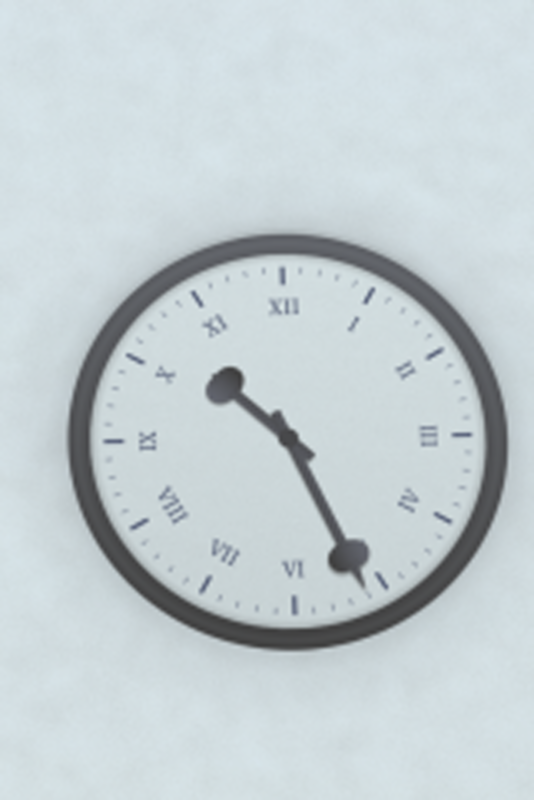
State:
10h26
